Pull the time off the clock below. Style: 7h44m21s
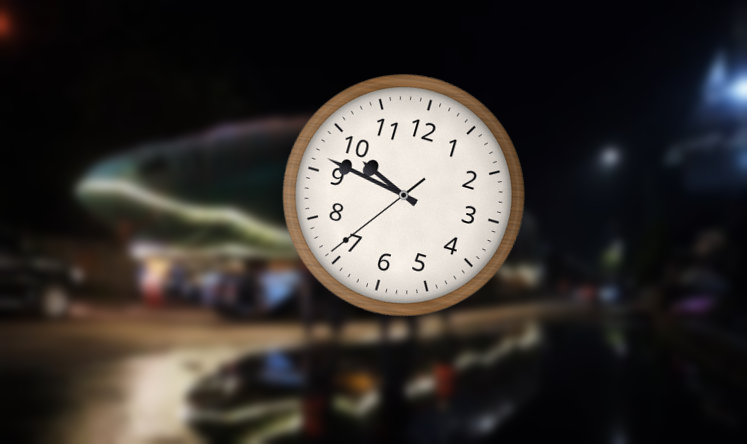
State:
9h46m36s
